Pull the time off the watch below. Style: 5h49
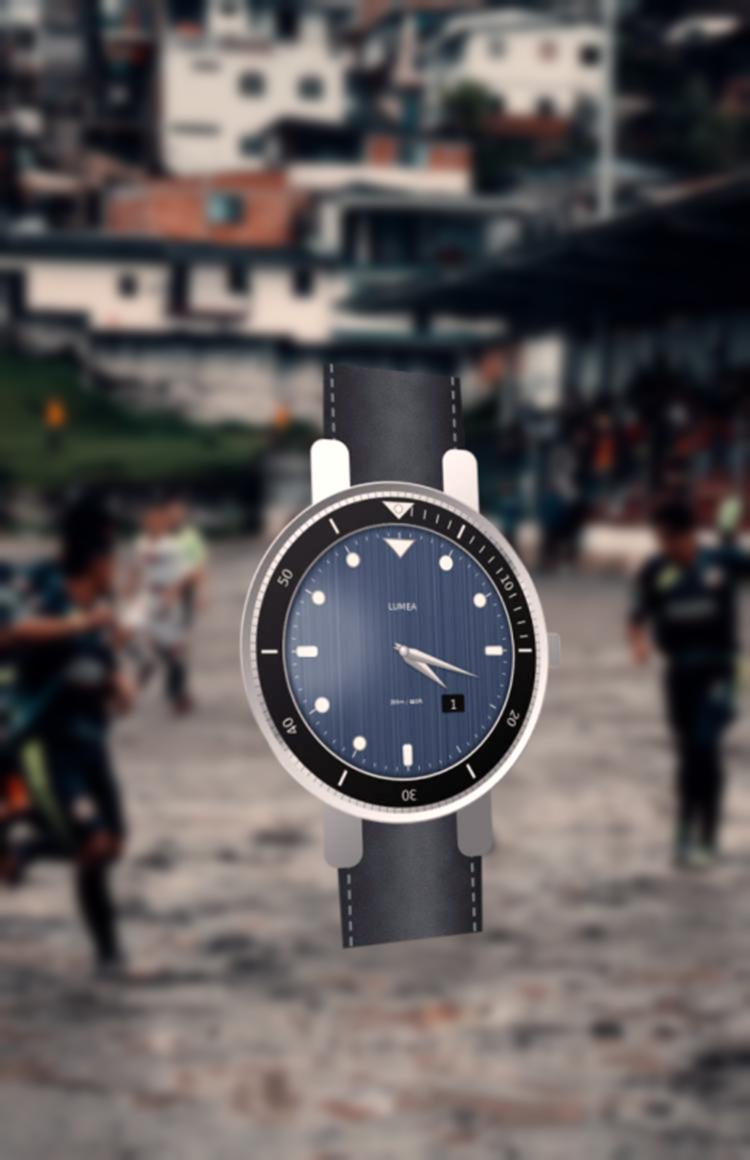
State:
4h18
